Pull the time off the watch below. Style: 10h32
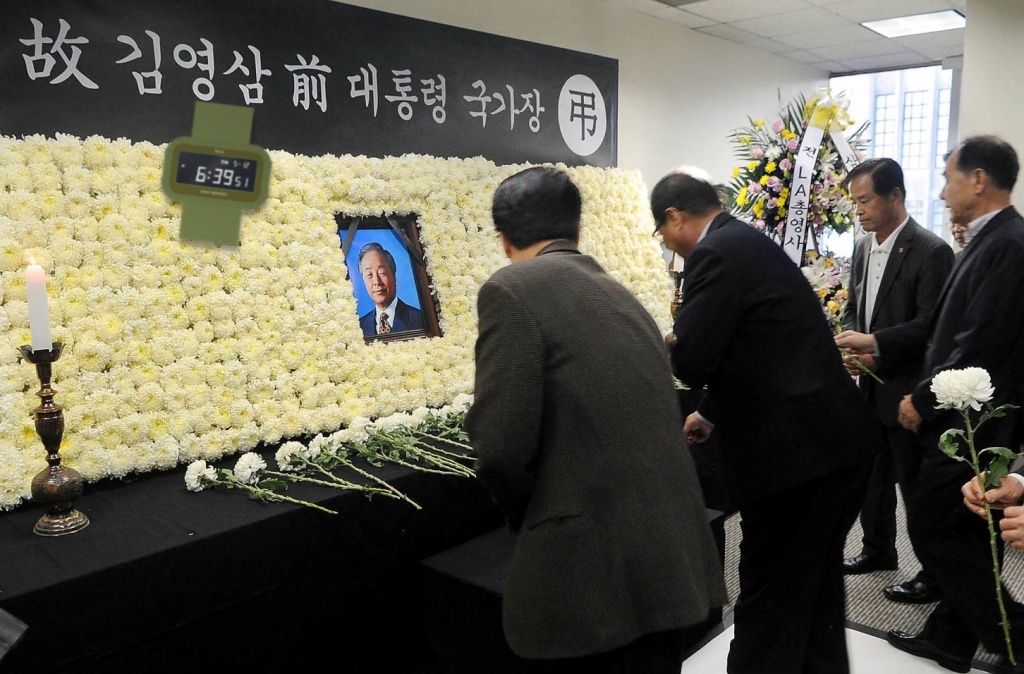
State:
6h39
